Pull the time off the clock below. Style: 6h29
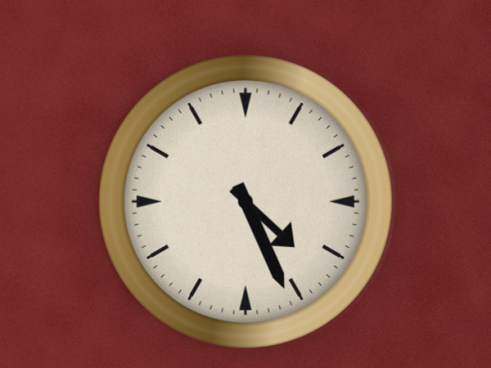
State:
4h26
